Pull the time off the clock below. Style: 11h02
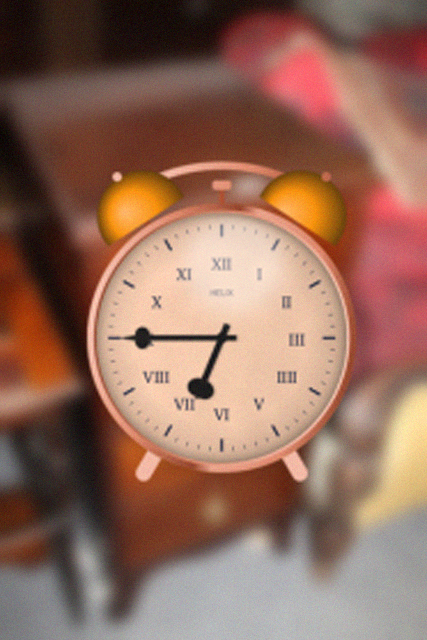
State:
6h45
